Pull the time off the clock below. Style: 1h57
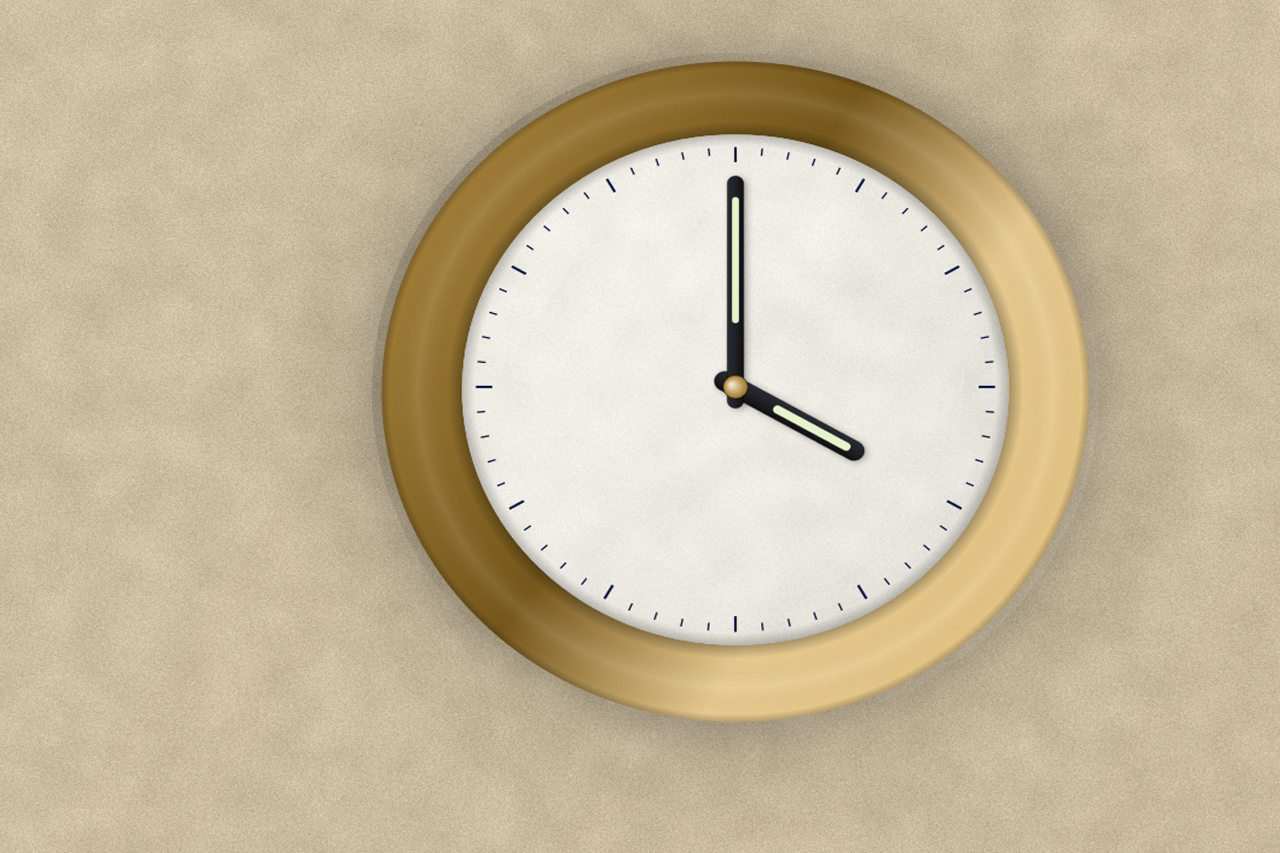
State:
4h00
